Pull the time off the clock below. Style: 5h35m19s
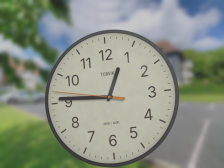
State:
12h45m47s
